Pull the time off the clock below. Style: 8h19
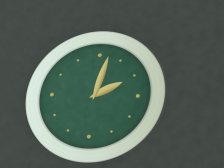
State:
2h02
